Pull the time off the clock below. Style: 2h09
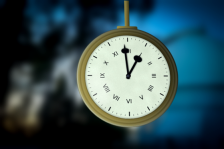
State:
12h59
